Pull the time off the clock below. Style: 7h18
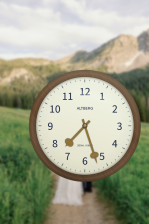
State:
7h27
